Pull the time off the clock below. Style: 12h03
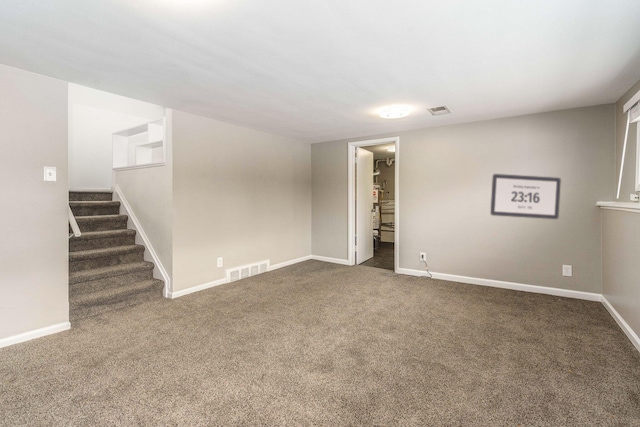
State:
23h16
